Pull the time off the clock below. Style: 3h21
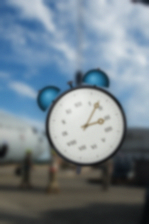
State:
3h08
